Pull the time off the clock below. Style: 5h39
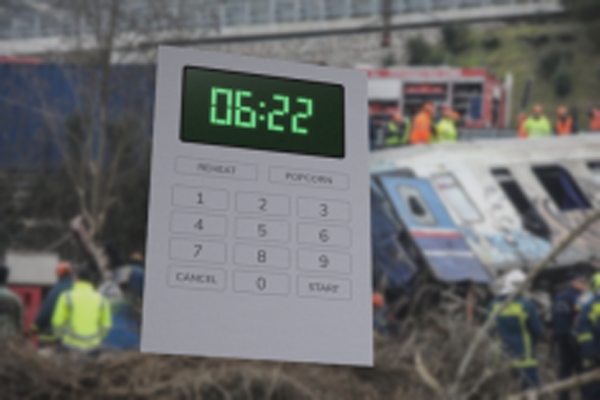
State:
6h22
